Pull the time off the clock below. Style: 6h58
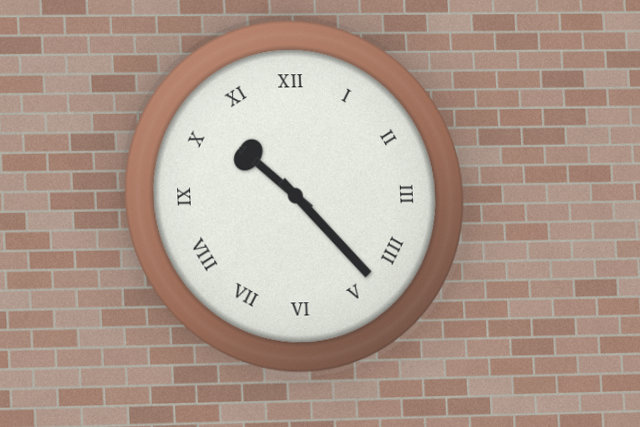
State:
10h23
